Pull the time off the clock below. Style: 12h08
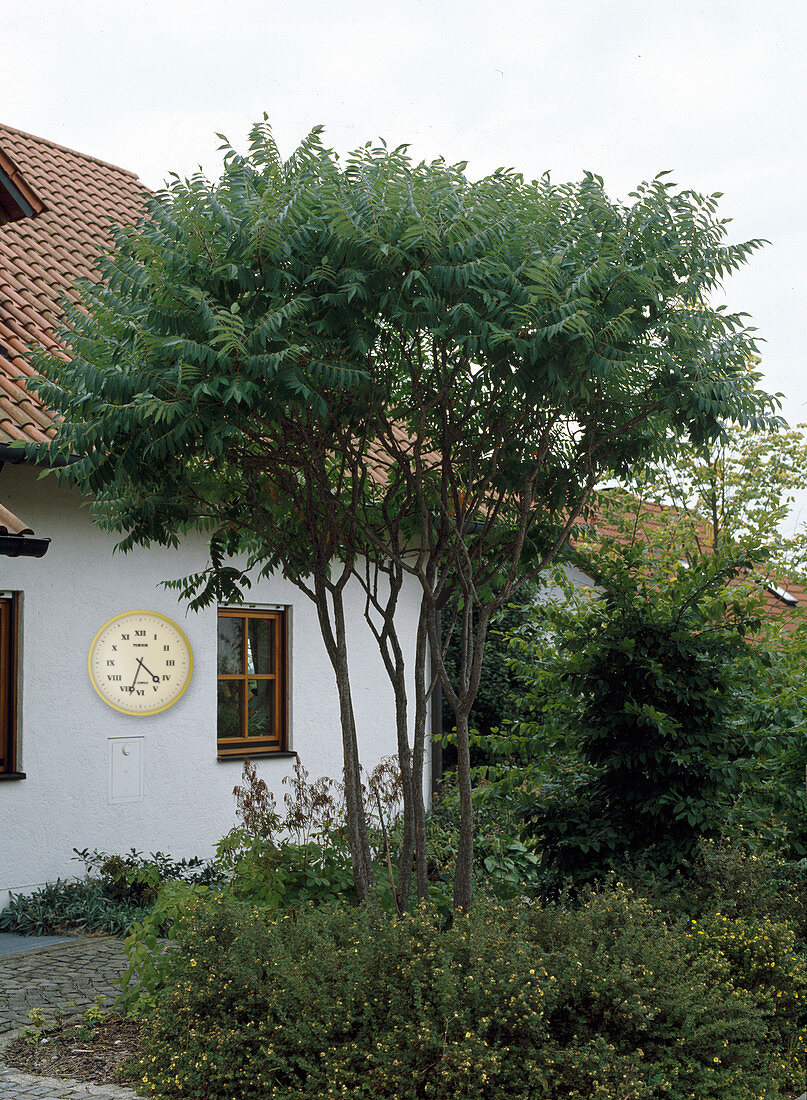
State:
4h33
